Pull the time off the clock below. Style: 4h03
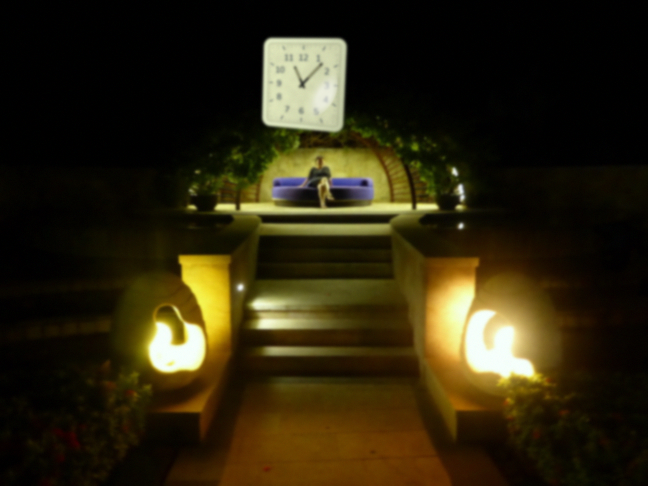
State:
11h07
